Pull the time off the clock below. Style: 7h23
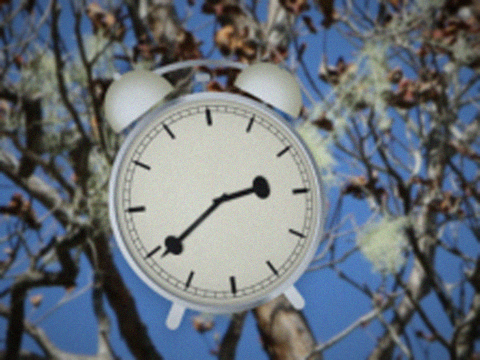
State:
2h39
